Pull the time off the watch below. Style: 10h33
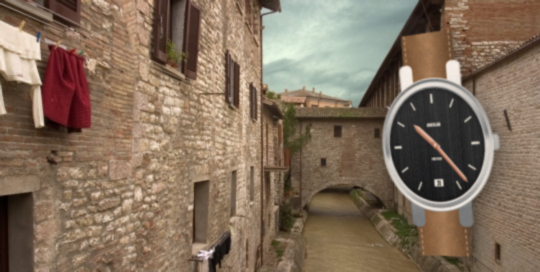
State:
10h23
